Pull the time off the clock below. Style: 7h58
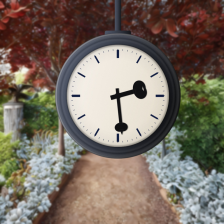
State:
2h29
